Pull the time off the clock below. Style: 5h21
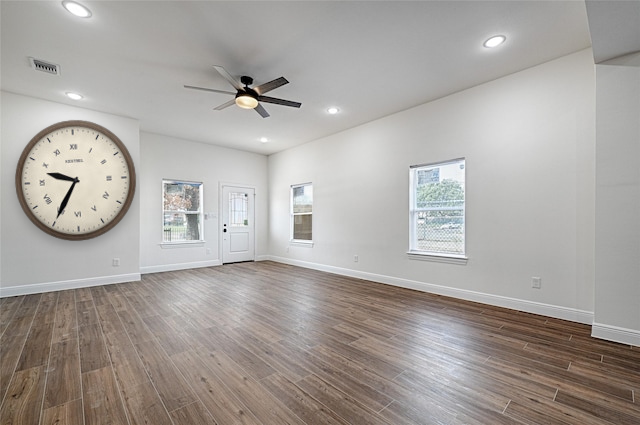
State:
9h35
